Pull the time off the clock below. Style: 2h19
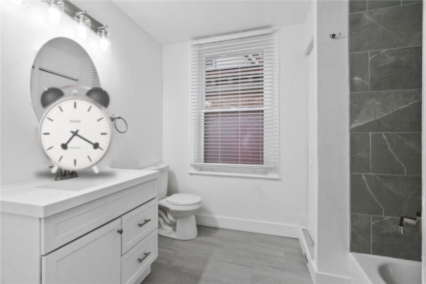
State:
7h20
